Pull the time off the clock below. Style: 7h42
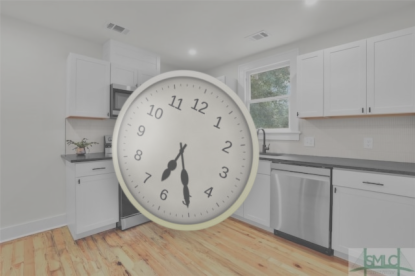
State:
6h25
